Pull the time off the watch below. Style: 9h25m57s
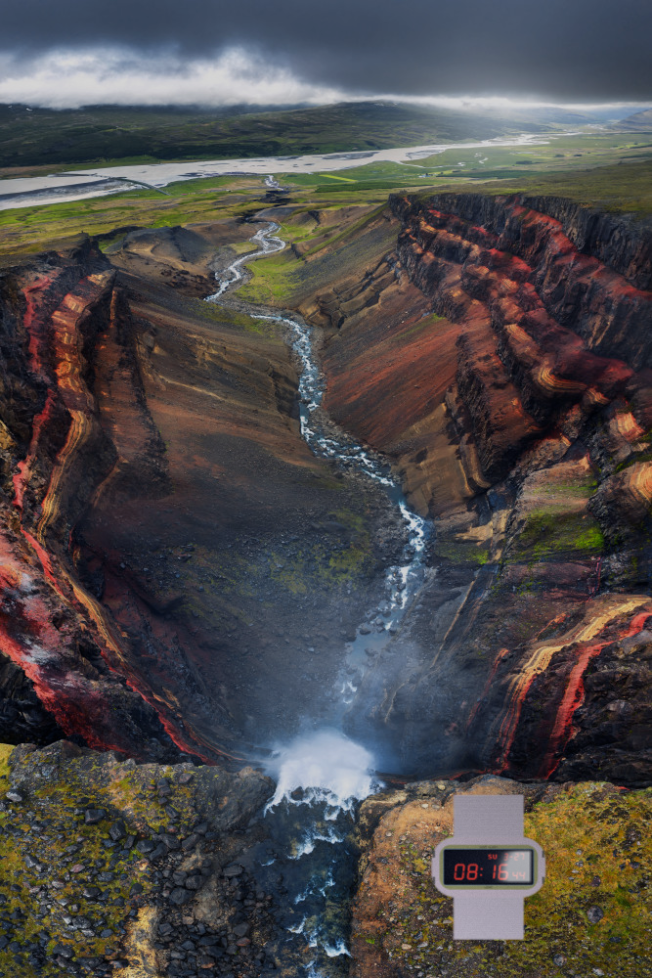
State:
8h16m44s
